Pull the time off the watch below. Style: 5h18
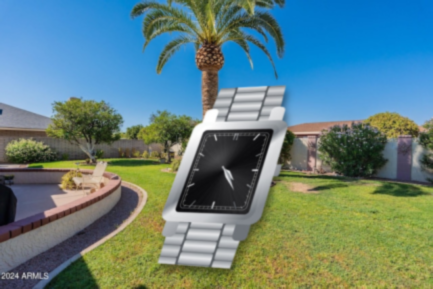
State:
4h24
